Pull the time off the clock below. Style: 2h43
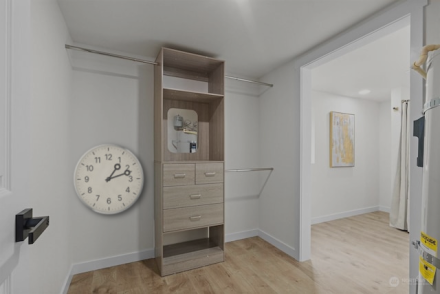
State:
1h12
